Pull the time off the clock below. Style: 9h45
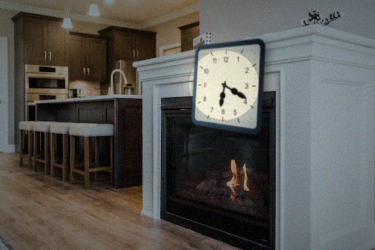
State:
6h19
